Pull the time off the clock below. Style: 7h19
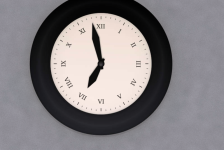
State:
6h58
